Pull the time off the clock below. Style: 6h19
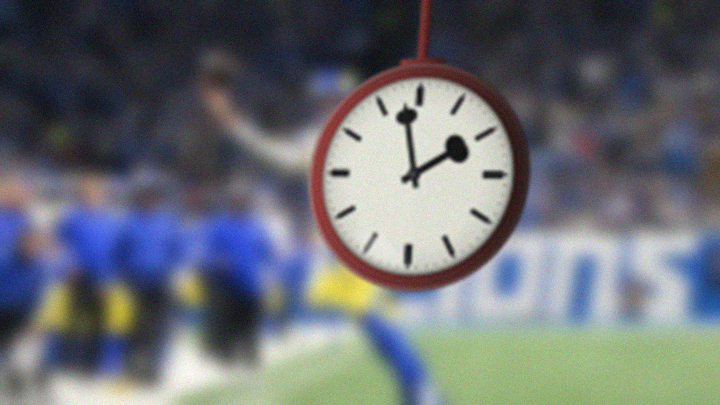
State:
1h58
